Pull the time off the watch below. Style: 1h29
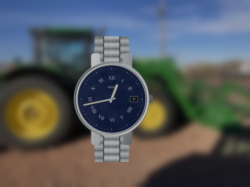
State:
12h43
